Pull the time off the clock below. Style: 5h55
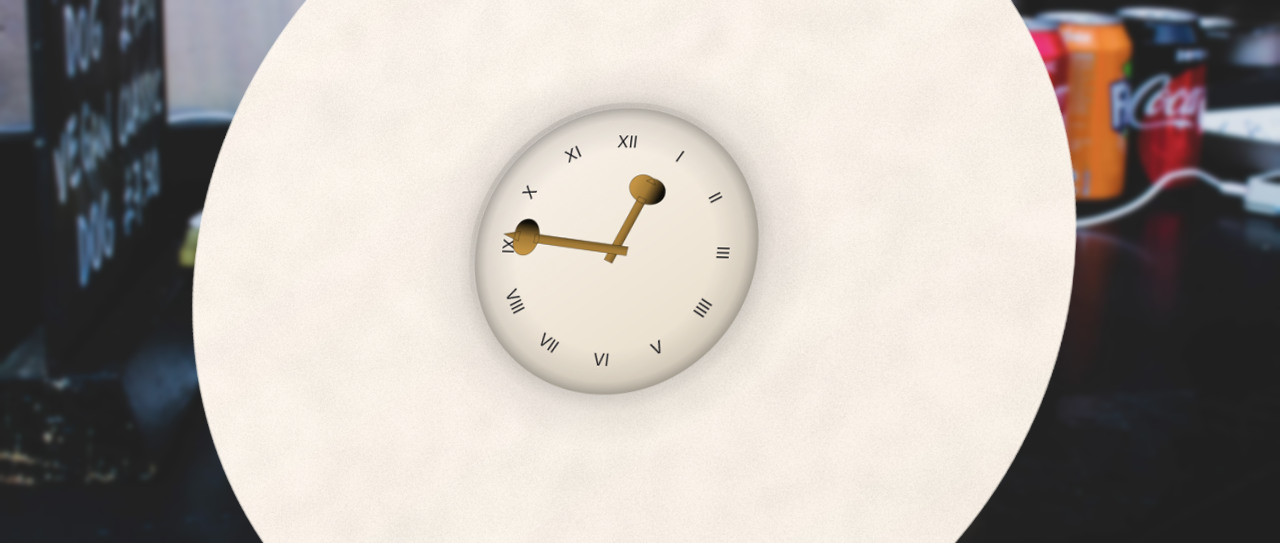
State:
12h46
